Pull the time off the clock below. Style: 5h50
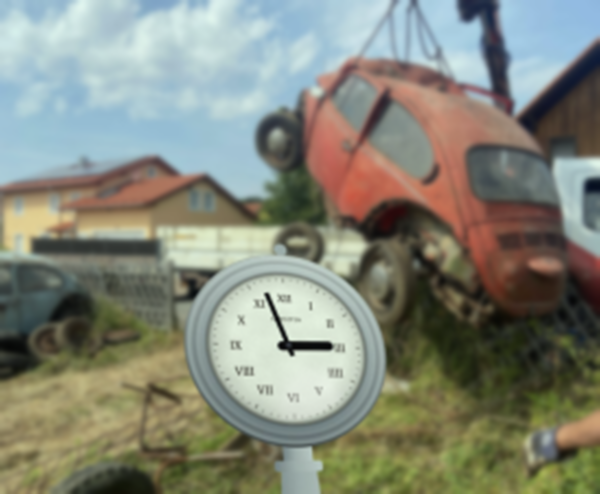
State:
2h57
